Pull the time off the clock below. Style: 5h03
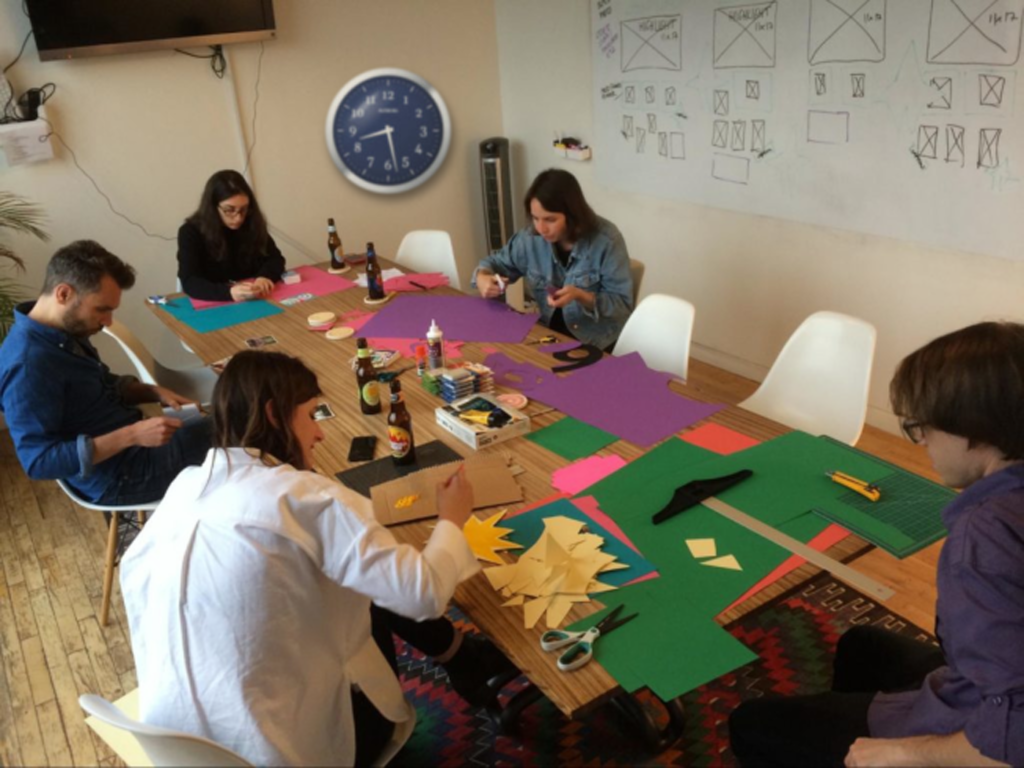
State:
8h28
